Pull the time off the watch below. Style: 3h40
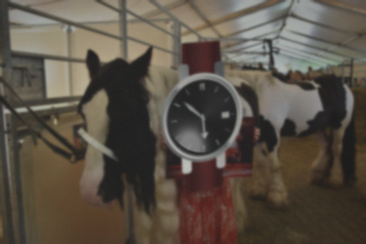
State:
5h52
